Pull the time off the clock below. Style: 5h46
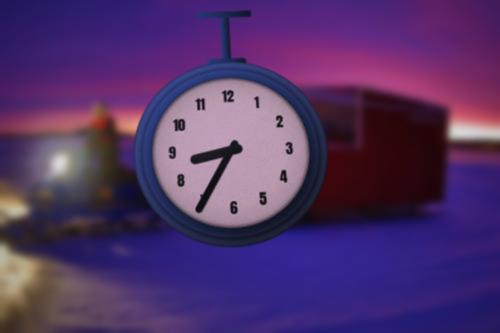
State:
8h35
